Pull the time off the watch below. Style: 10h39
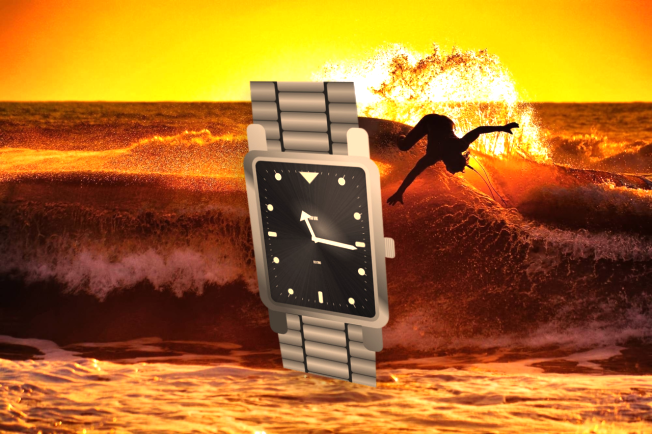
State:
11h16
